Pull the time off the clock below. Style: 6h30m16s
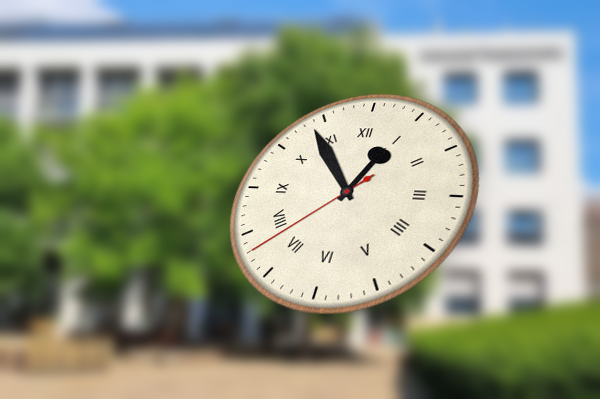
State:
12h53m38s
